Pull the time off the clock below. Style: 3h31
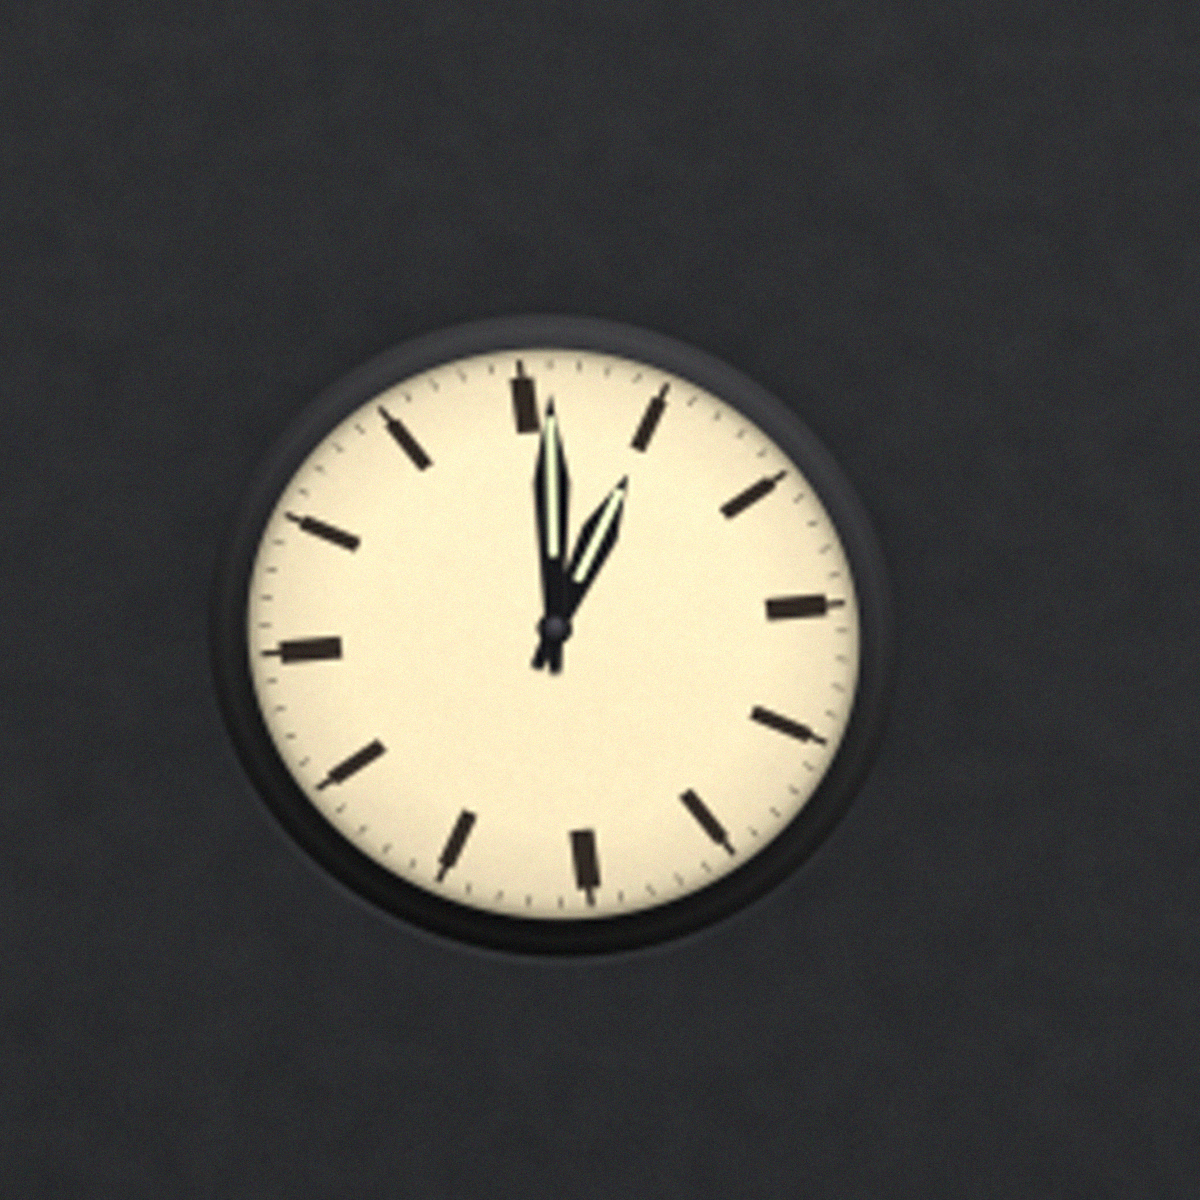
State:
1h01
